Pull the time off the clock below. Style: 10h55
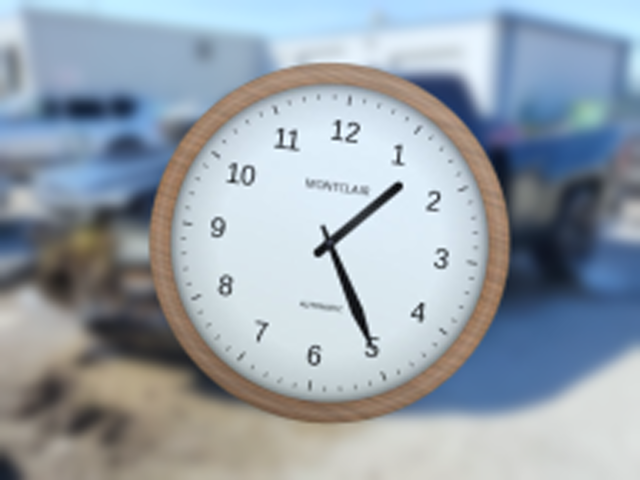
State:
1h25
